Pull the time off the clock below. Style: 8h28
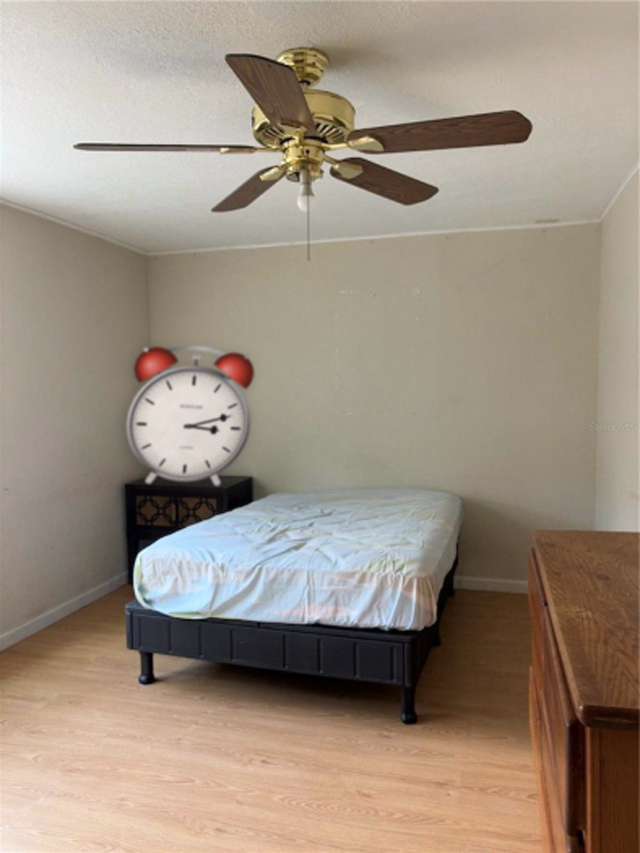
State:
3h12
